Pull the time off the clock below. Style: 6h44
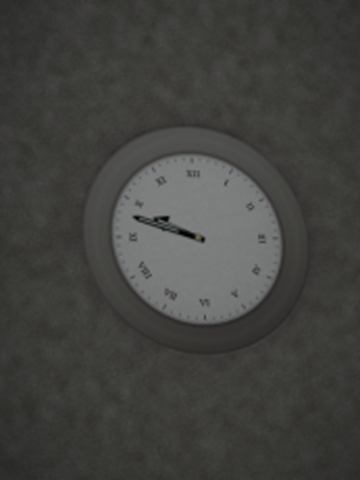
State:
9h48
